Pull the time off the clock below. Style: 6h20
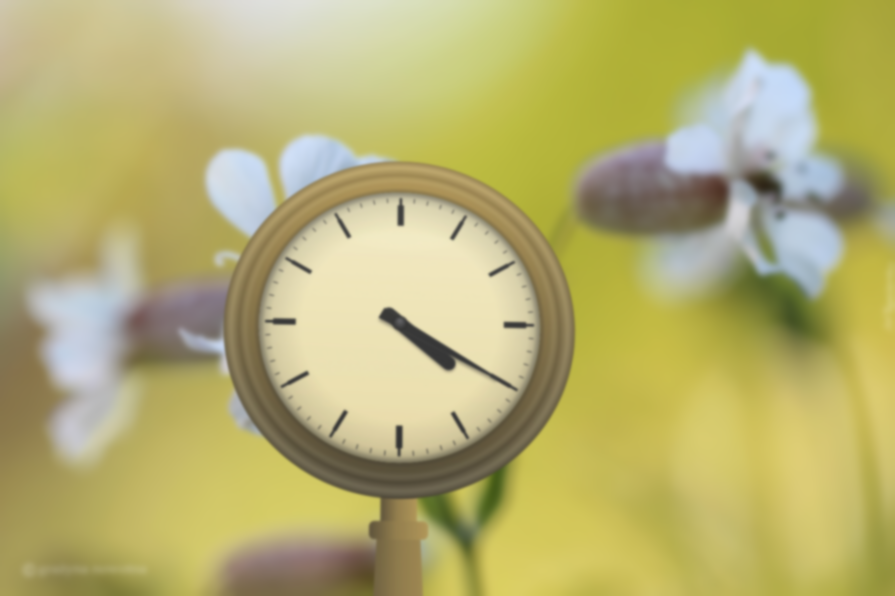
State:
4h20
